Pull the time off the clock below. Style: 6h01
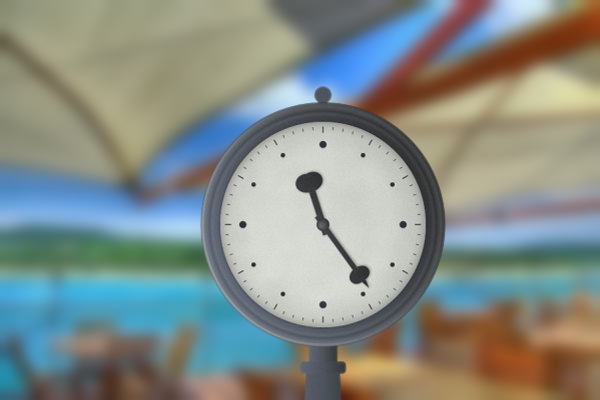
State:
11h24
